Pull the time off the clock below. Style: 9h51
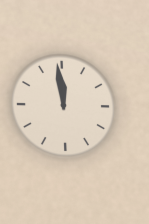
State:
11h59
